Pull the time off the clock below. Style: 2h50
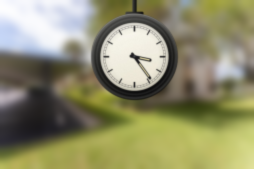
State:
3h24
